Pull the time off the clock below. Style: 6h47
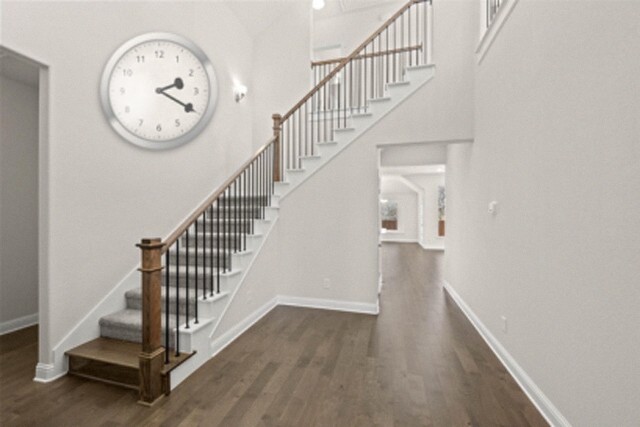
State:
2h20
